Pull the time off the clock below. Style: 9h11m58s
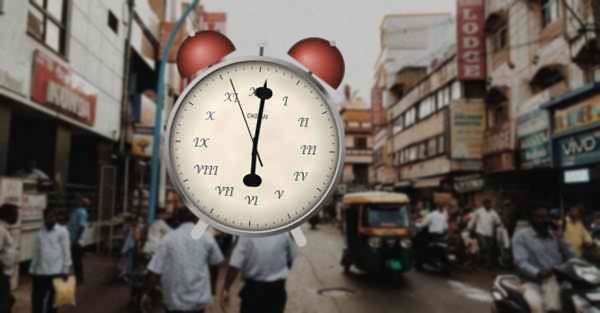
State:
6h00m56s
